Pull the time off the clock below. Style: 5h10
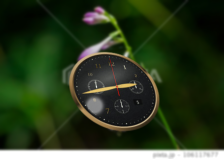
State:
2h43
